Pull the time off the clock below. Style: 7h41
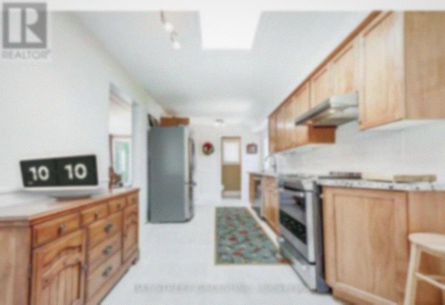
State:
10h10
